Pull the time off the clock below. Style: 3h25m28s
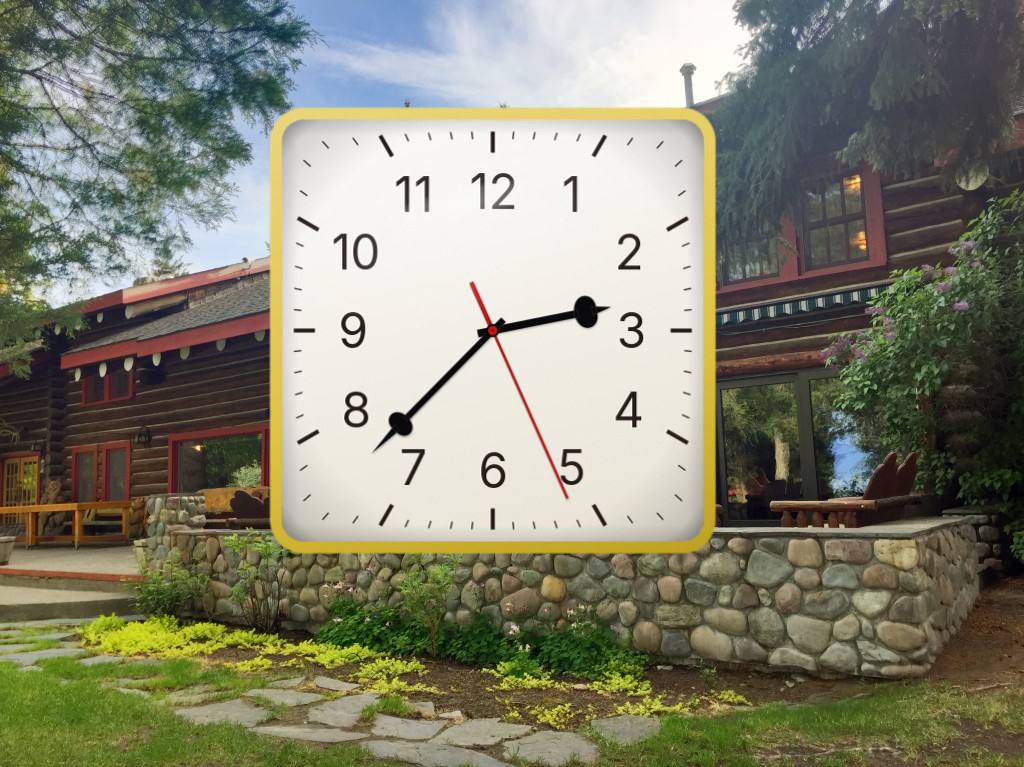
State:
2h37m26s
